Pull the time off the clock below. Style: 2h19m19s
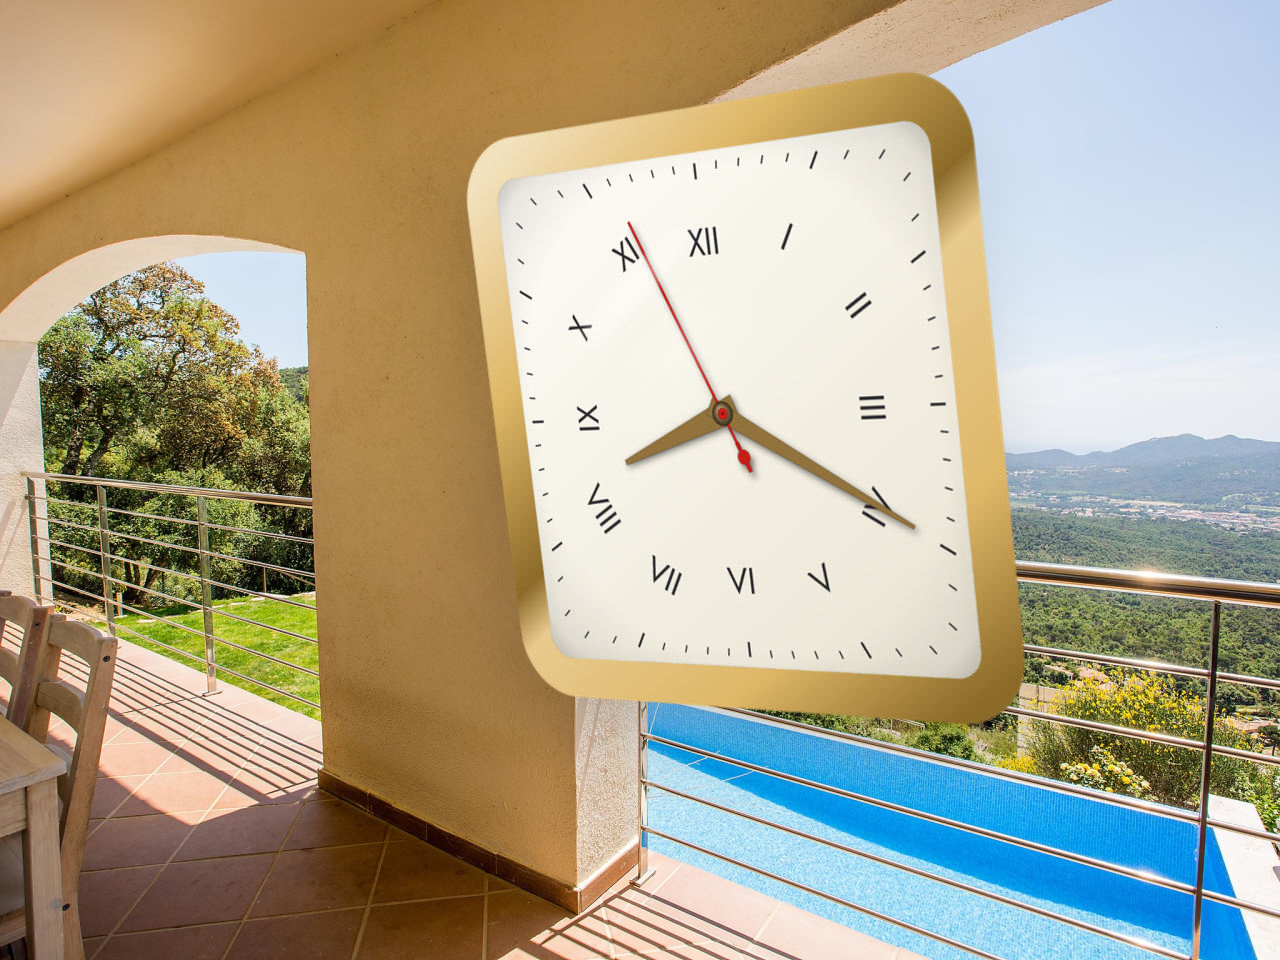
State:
8h19m56s
